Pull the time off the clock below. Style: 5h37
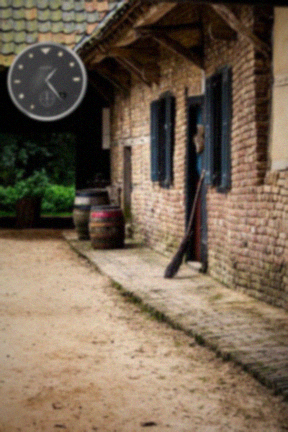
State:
1h24
